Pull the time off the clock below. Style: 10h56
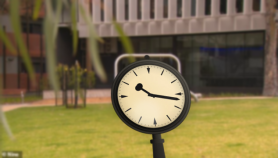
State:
10h17
